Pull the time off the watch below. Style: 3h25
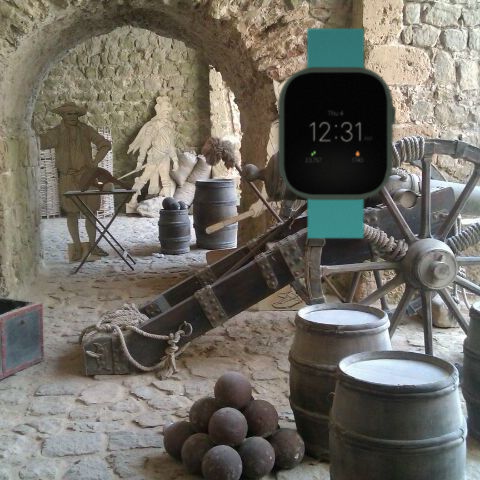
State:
12h31
